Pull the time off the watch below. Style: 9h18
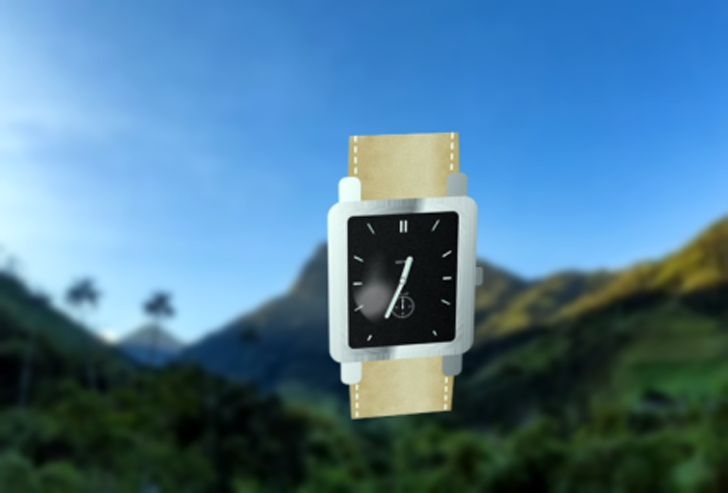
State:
12h34
